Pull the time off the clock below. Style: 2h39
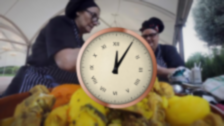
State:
12h05
